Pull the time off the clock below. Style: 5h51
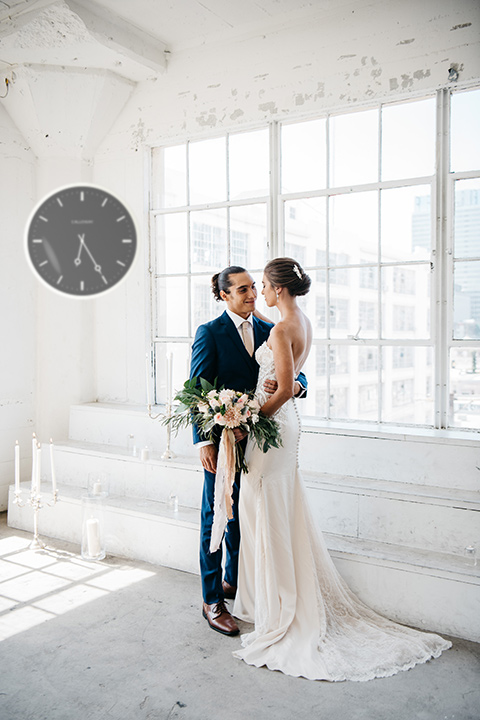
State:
6h25
